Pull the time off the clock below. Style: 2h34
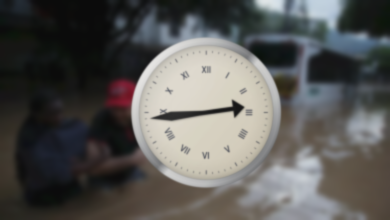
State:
2h44
